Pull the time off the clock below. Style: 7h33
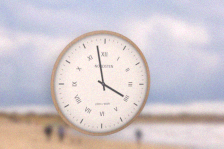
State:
3h58
